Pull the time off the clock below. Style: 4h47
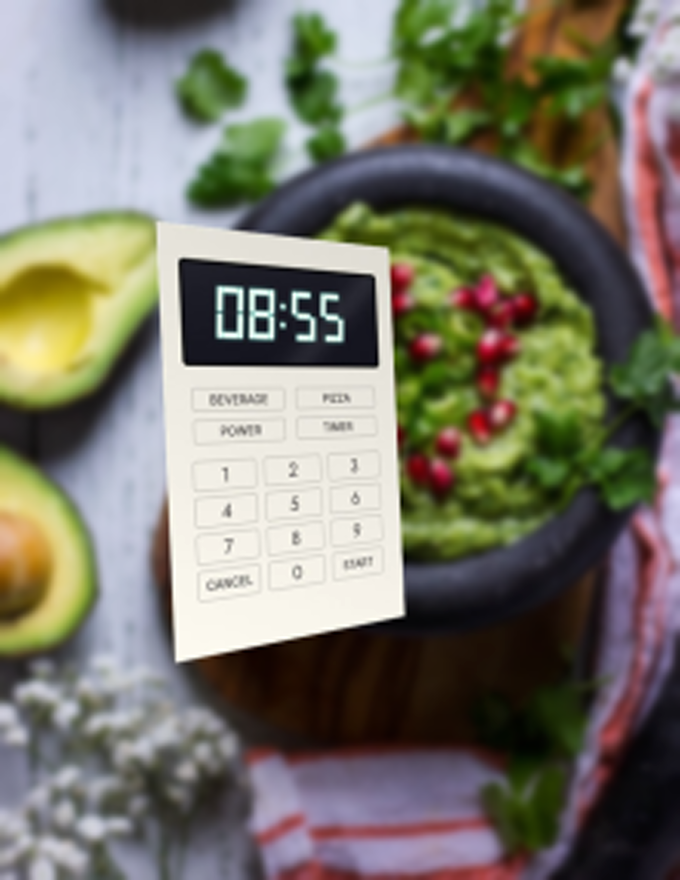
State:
8h55
